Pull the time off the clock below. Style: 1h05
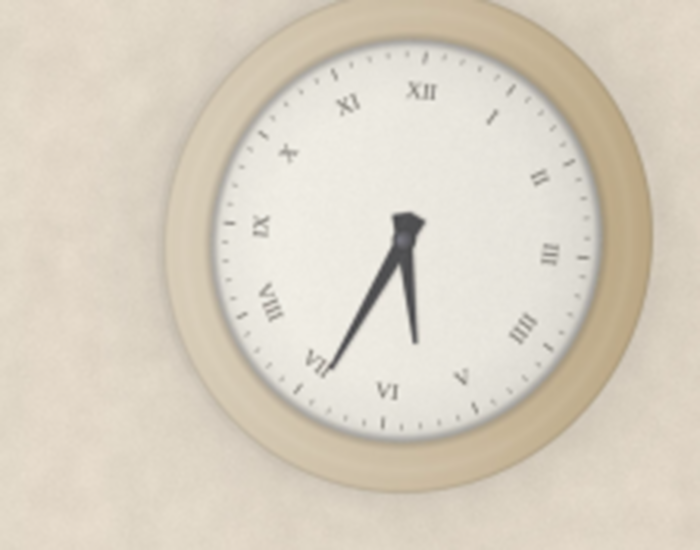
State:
5h34
